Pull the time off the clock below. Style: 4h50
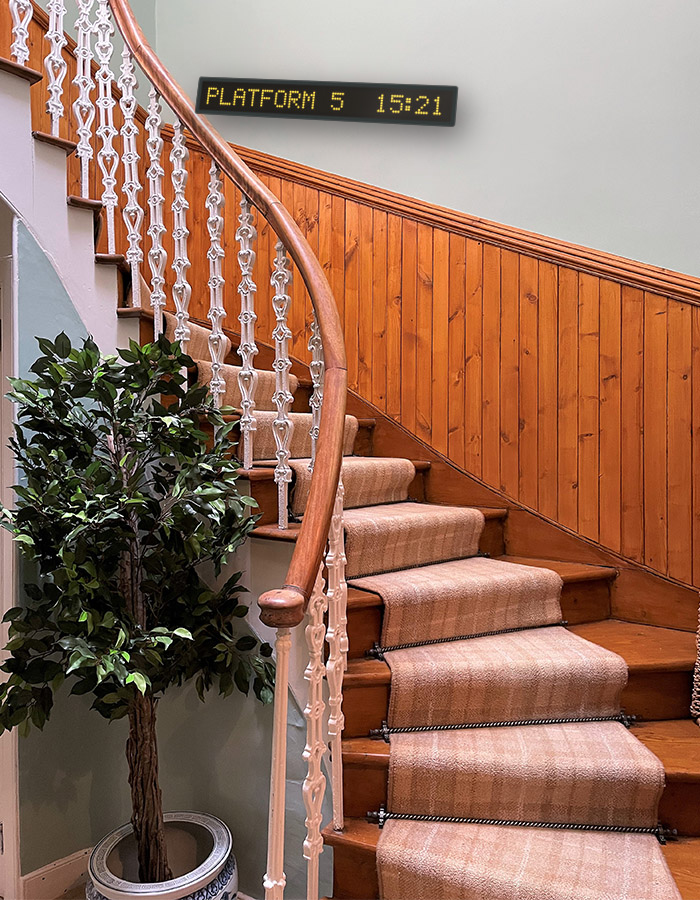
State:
15h21
